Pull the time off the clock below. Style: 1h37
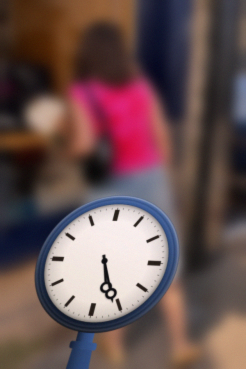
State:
5h26
